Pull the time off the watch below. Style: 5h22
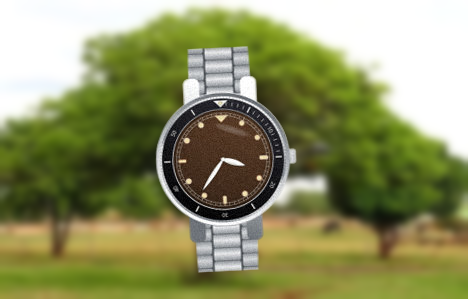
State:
3h36
